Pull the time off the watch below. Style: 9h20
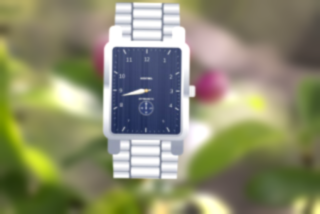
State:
8h43
